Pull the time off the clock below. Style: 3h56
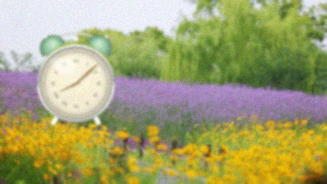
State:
8h08
